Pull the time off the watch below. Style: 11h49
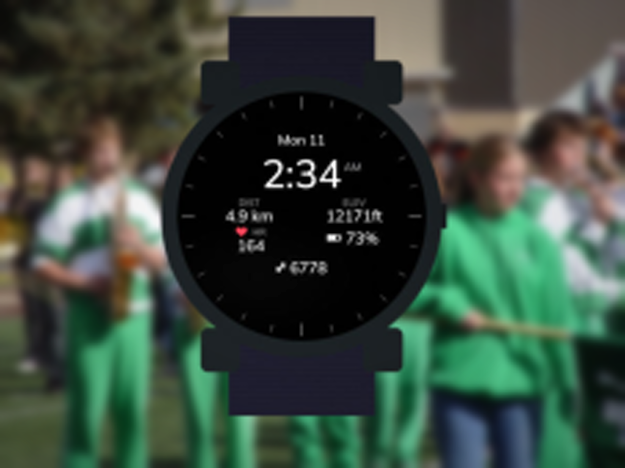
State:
2h34
